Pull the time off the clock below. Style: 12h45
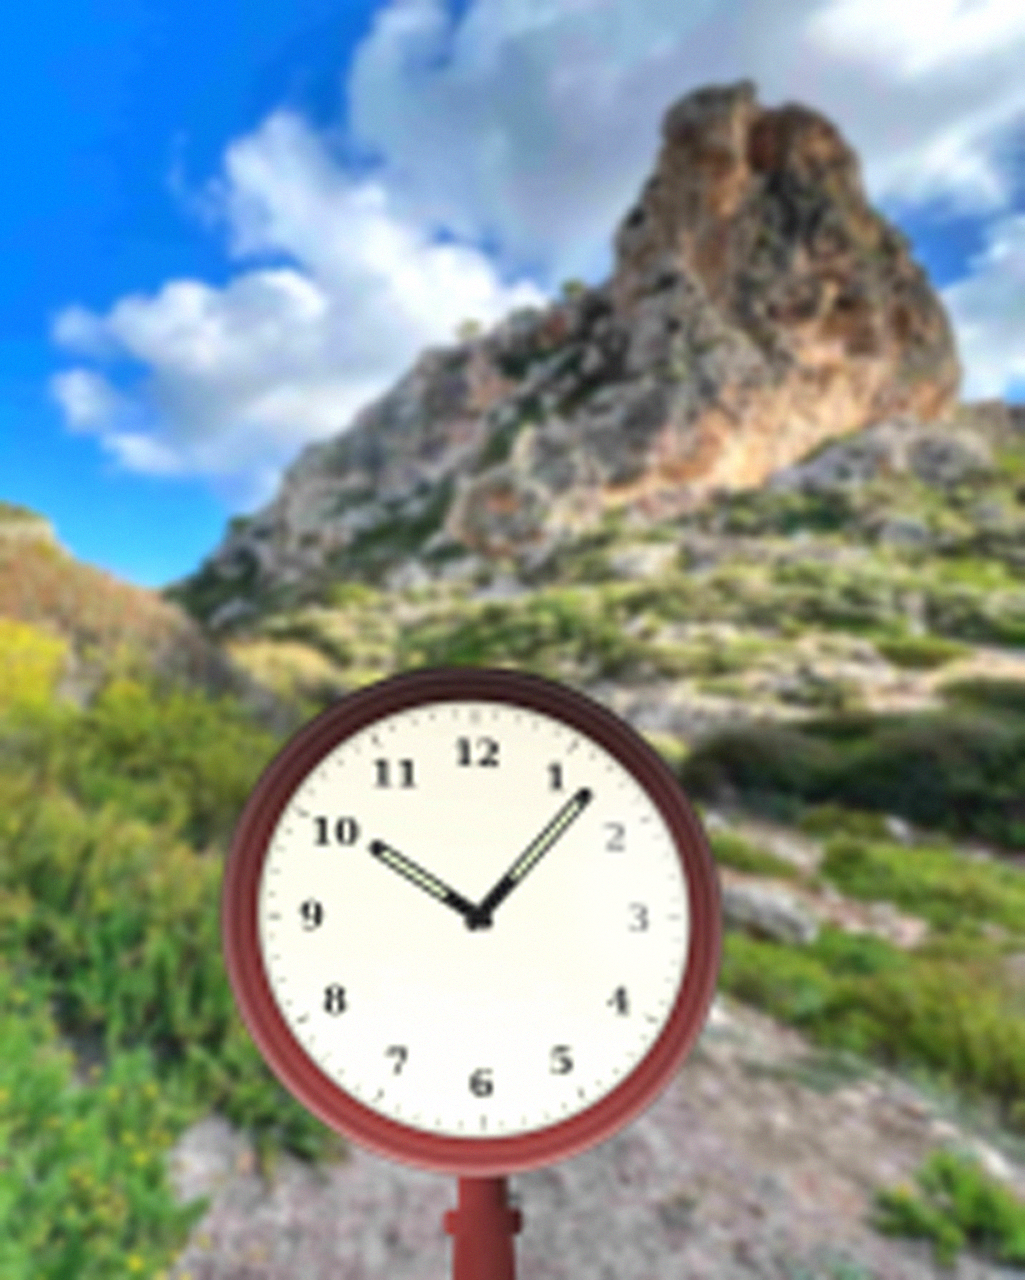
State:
10h07
